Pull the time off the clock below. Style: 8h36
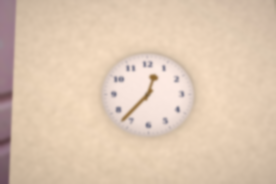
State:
12h37
